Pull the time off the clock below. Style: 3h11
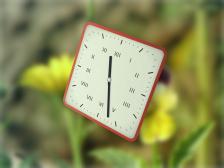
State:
11h27
